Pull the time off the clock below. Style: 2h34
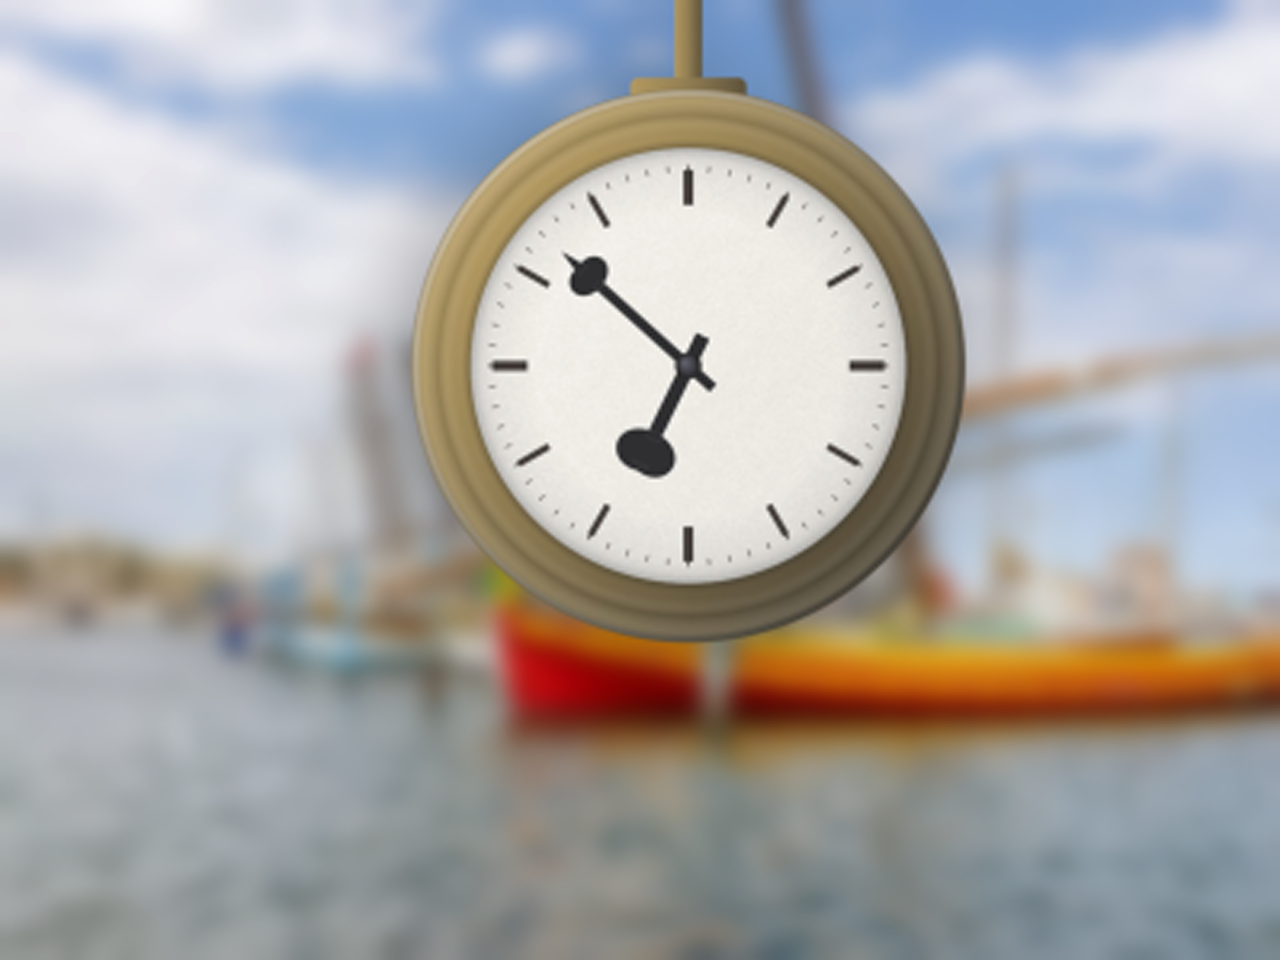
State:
6h52
